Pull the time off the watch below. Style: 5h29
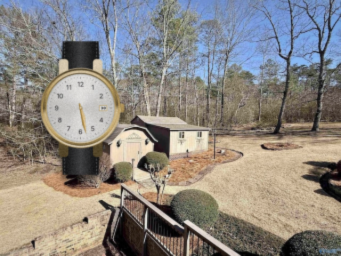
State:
5h28
